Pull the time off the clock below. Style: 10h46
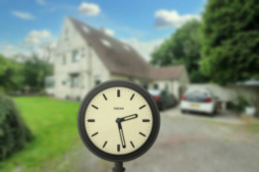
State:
2h28
